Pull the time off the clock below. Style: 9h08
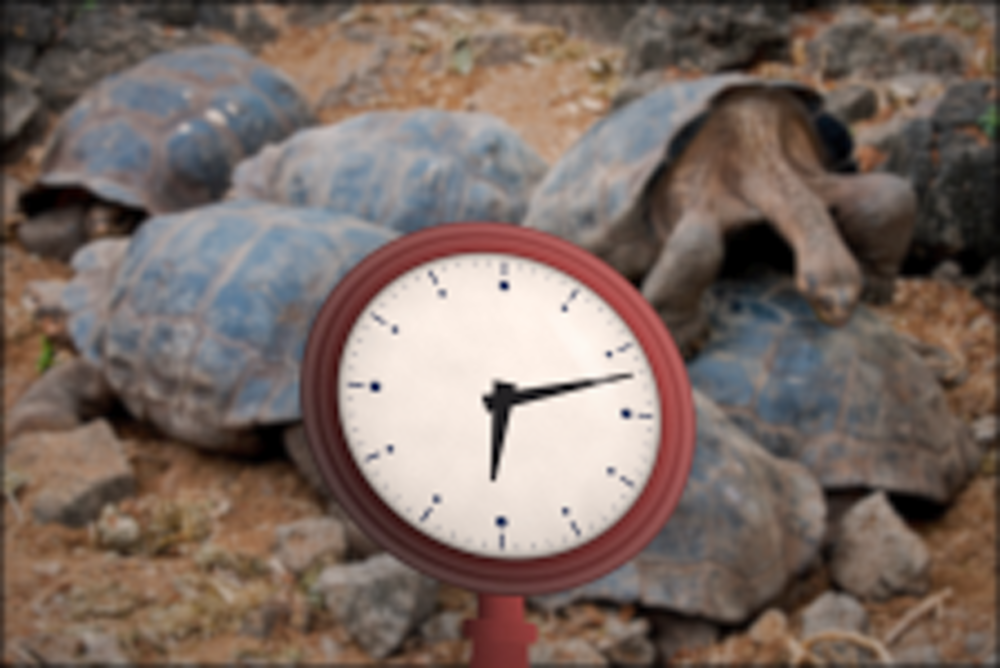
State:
6h12
